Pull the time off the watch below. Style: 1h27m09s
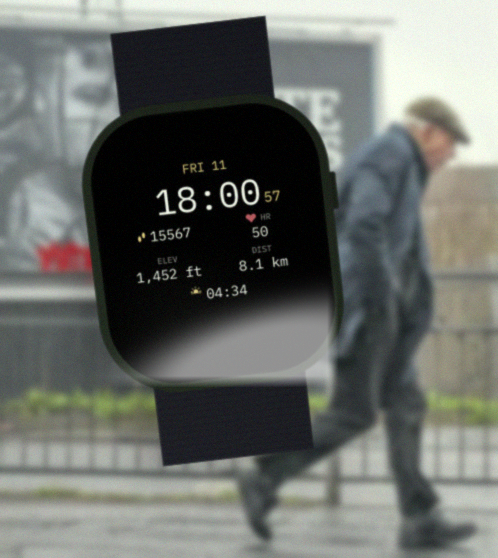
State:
18h00m57s
